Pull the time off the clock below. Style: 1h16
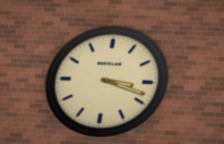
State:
3h18
